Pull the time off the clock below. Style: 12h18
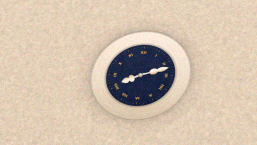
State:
8h12
